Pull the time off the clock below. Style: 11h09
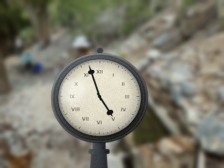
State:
4h57
